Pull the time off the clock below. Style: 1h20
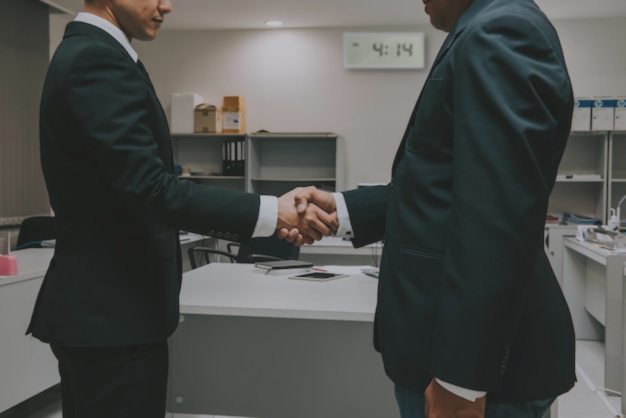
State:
4h14
